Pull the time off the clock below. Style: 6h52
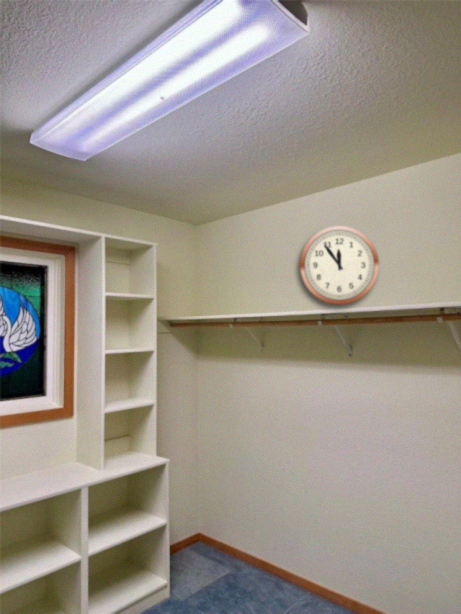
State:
11h54
